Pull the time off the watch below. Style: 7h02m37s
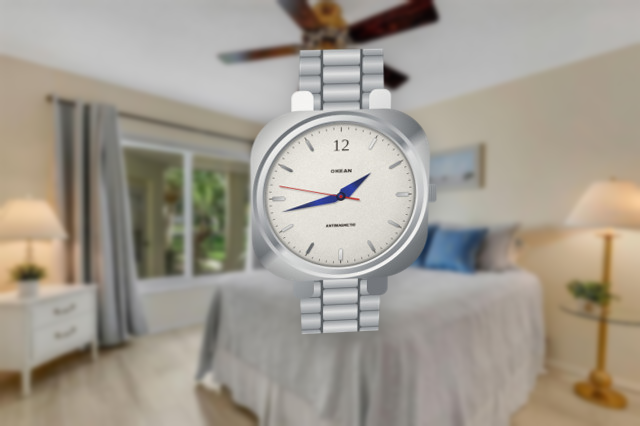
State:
1h42m47s
